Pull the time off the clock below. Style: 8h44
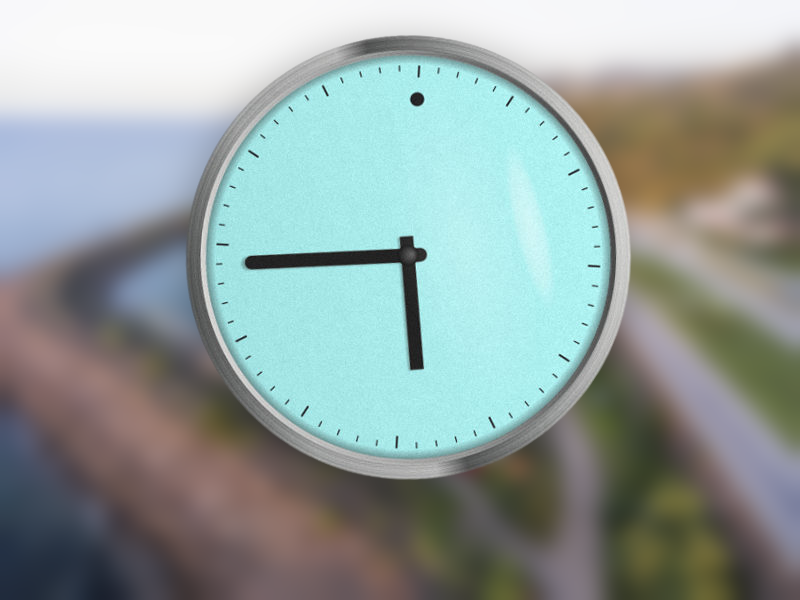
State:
5h44
